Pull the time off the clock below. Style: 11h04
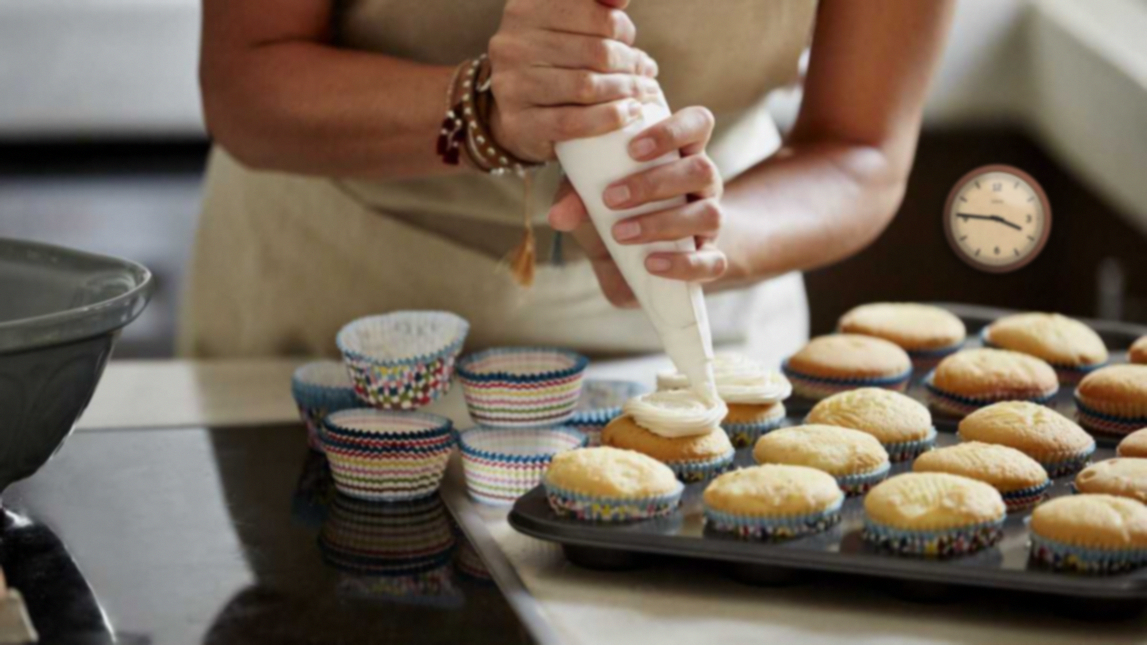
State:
3h46
